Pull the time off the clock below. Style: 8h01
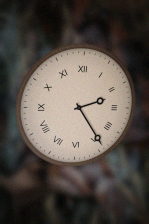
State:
2h24
